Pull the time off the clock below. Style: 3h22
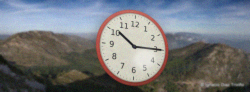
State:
10h15
